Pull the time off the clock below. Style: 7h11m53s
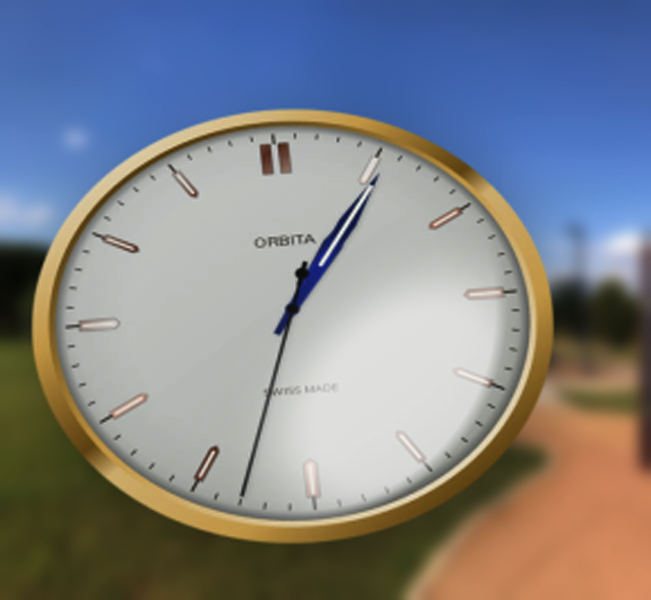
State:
1h05m33s
